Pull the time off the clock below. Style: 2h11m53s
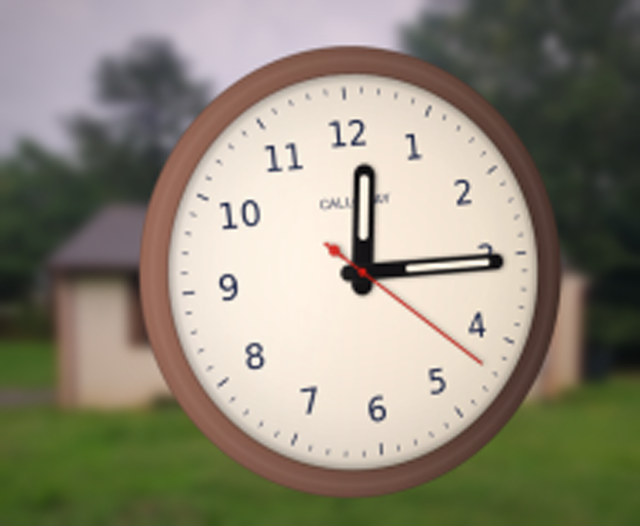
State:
12h15m22s
